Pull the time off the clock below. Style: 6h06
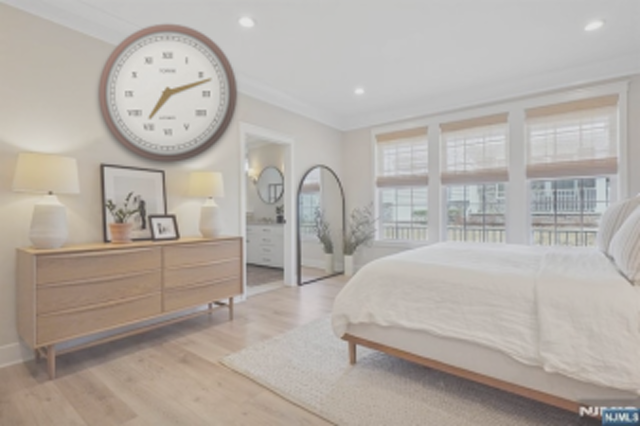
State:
7h12
